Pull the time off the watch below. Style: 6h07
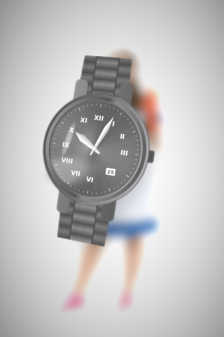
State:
10h04
